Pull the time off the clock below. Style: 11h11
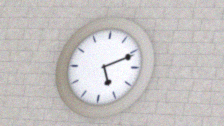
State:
5h11
